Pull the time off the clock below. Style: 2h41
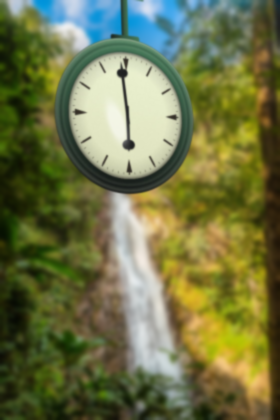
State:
5h59
